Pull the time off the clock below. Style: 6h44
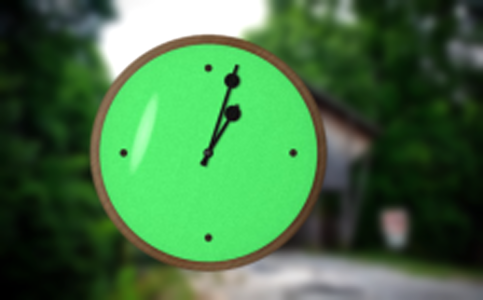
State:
1h03
